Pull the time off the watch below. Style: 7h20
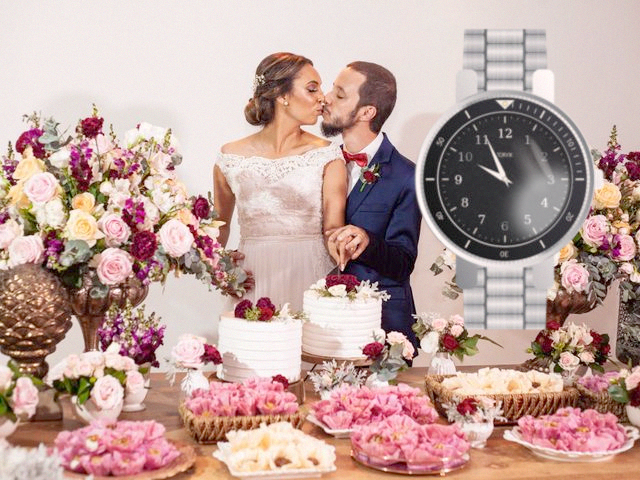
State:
9h56
